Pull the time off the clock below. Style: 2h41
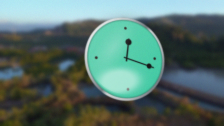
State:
12h18
